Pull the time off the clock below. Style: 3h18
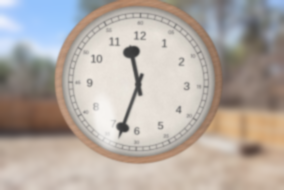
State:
11h33
